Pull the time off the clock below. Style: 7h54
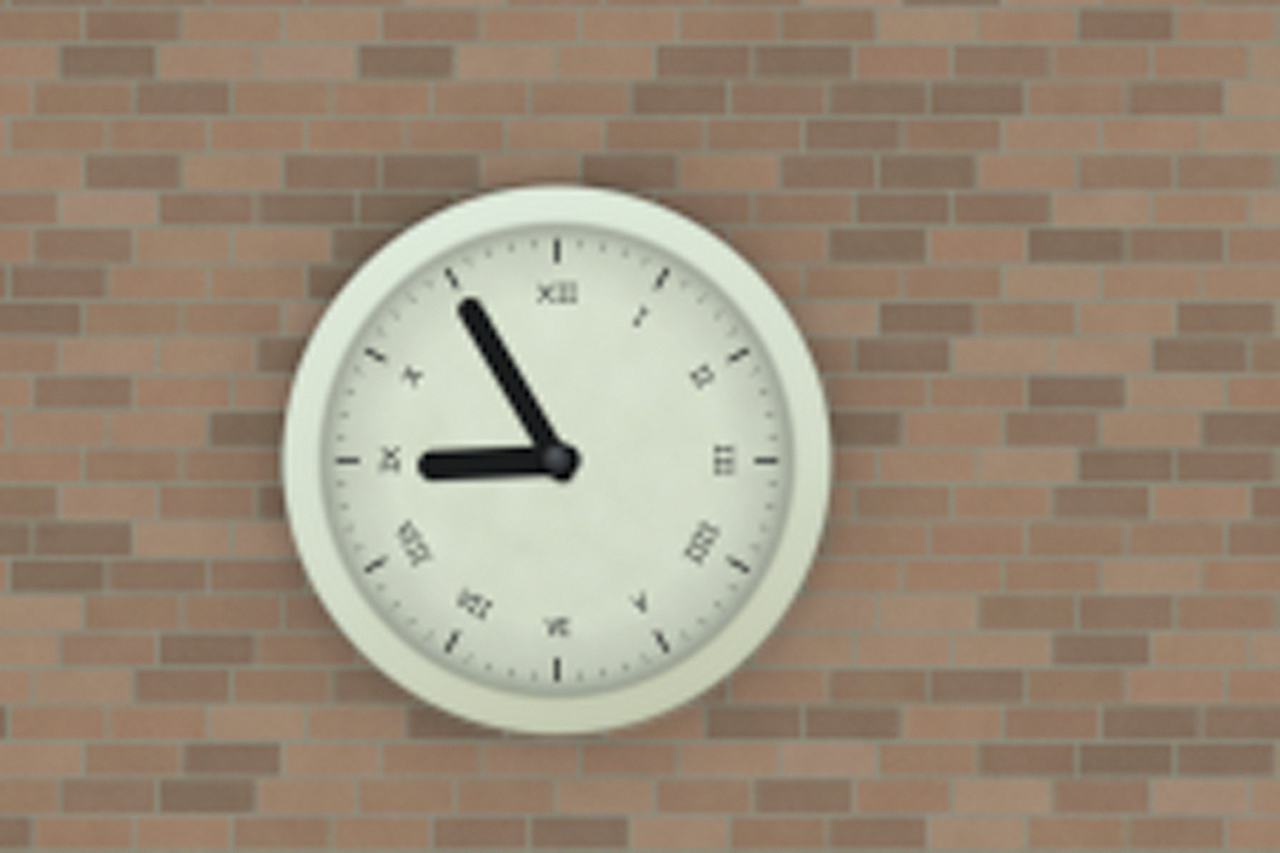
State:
8h55
